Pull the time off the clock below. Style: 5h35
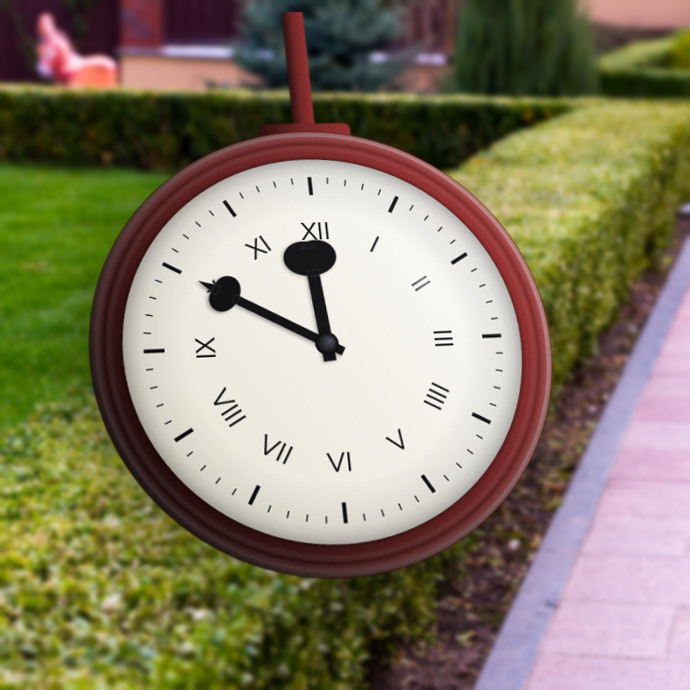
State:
11h50
